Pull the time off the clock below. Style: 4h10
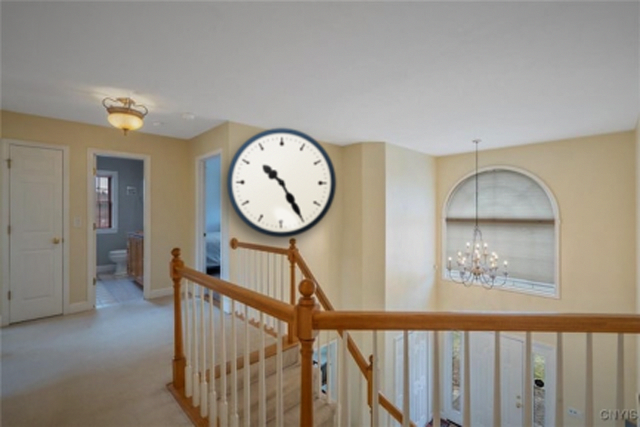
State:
10h25
